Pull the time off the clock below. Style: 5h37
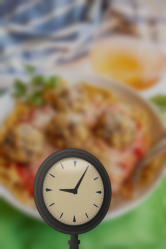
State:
9h05
